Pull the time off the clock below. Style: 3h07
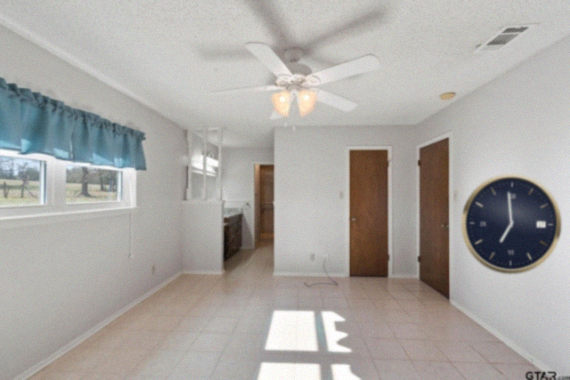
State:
6h59
